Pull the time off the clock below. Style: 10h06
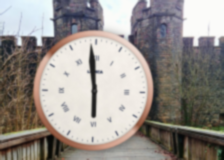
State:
5h59
